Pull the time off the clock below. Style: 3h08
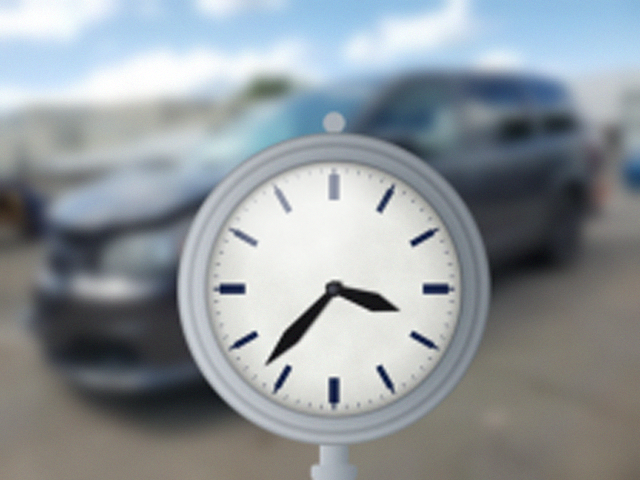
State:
3h37
